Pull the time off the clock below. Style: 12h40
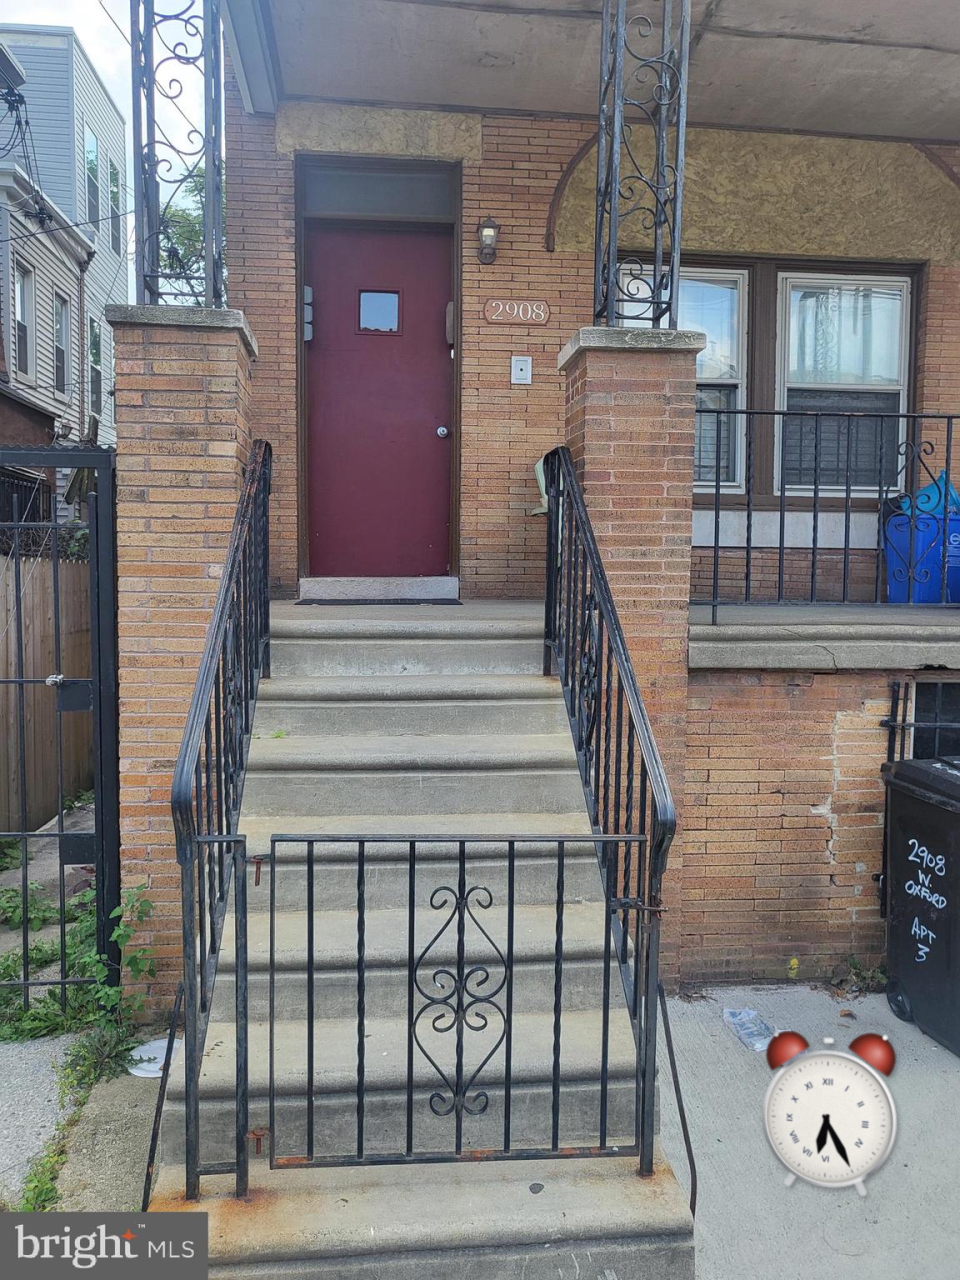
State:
6h25
